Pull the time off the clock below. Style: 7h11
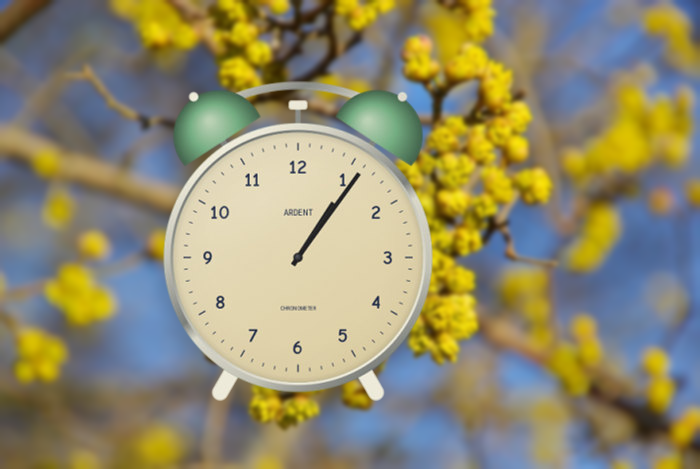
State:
1h06
